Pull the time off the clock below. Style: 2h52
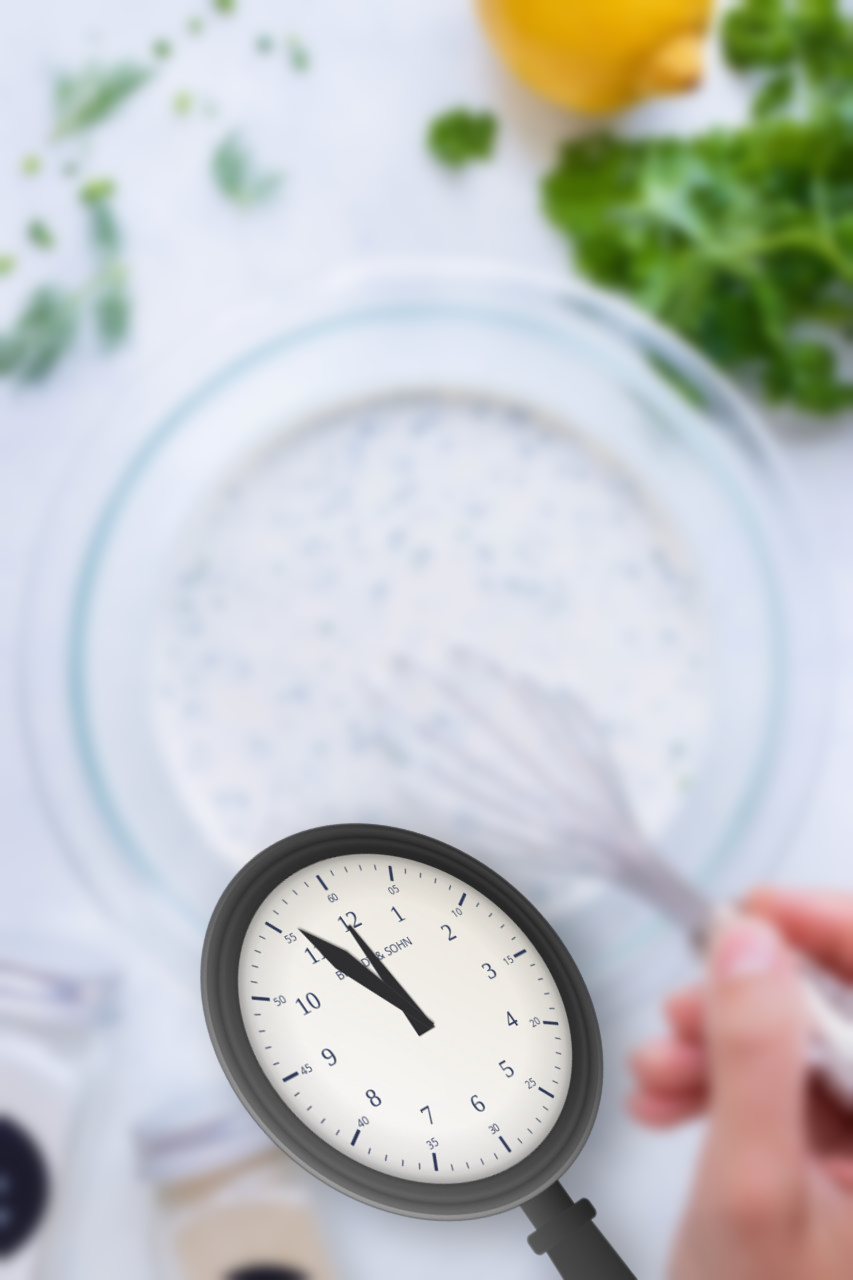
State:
11h56
